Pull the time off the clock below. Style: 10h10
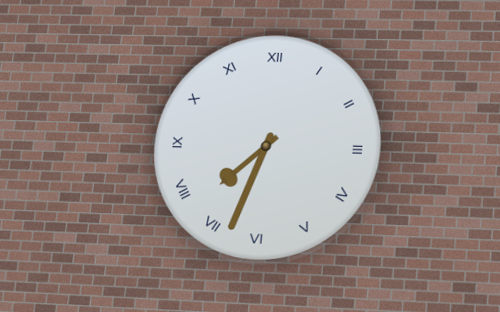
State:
7h33
